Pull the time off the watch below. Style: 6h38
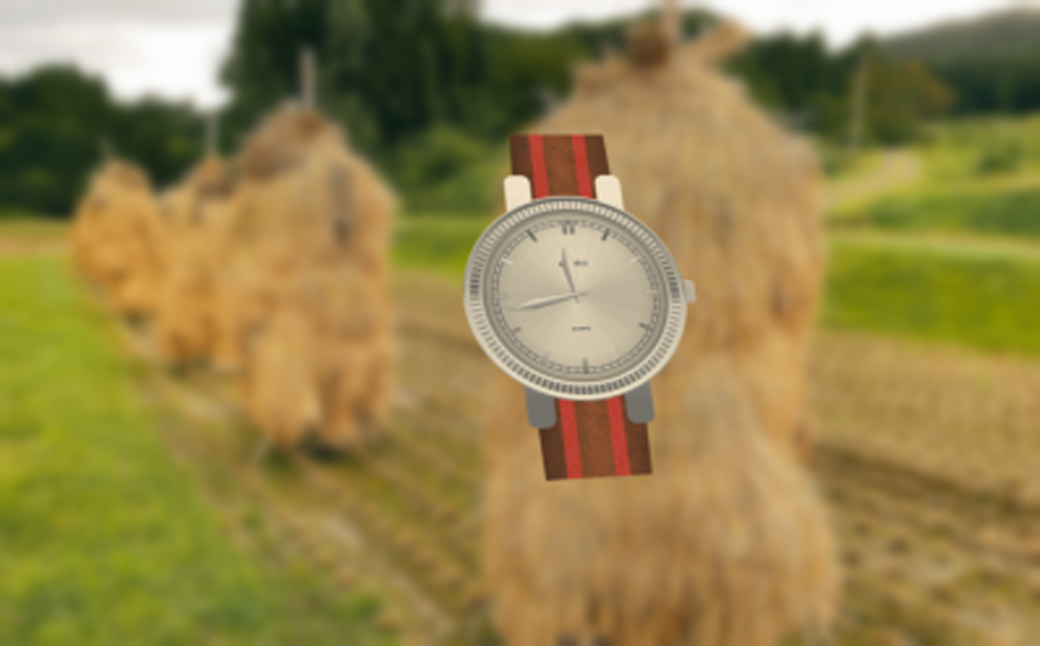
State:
11h43
